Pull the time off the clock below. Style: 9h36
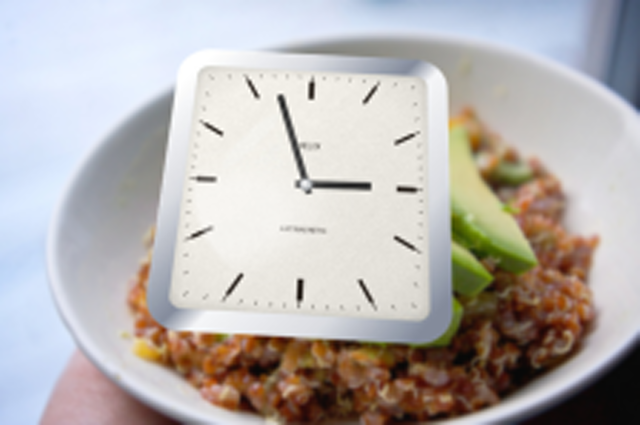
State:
2h57
